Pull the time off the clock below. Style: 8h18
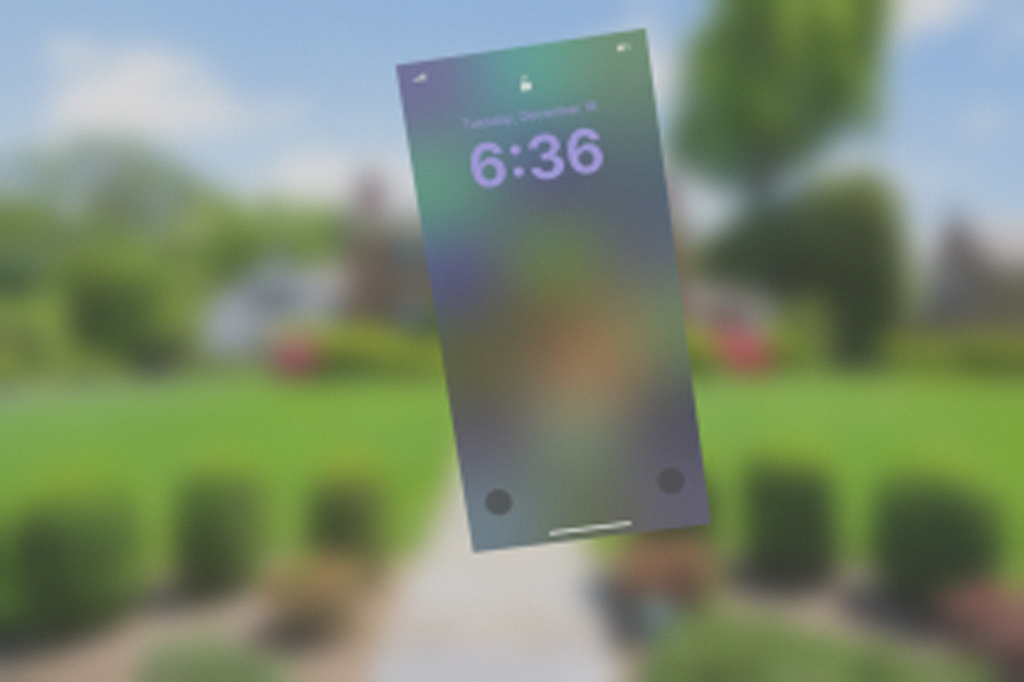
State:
6h36
